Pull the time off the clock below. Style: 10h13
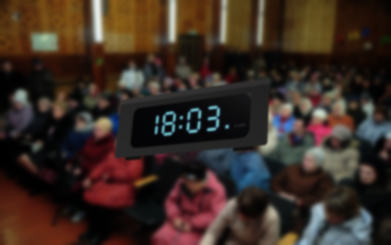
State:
18h03
